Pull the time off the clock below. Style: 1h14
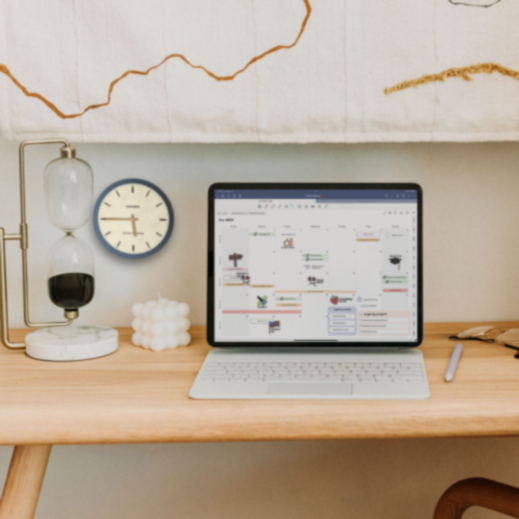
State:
5h45
